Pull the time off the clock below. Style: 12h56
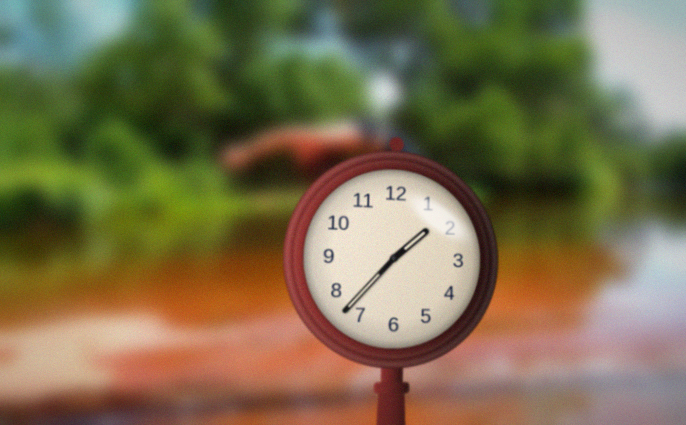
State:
1h37
